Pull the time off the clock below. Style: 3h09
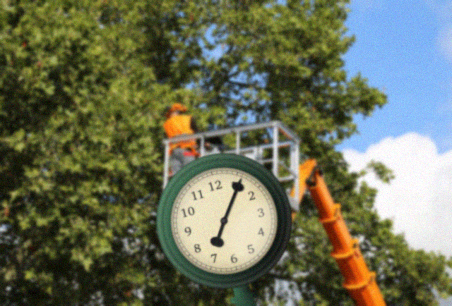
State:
7h06
